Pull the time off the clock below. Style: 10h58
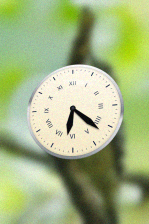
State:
6h22
